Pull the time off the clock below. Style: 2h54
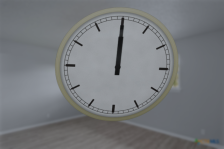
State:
12h00
